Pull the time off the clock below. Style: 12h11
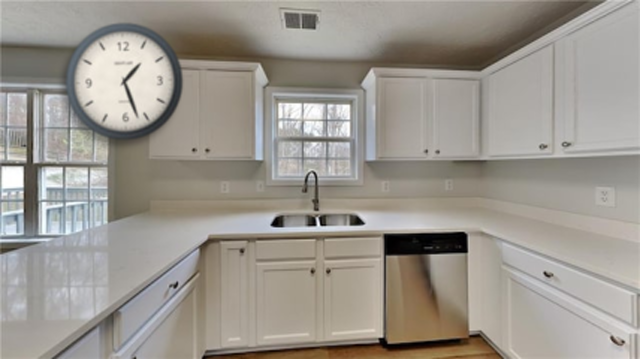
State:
1h27
